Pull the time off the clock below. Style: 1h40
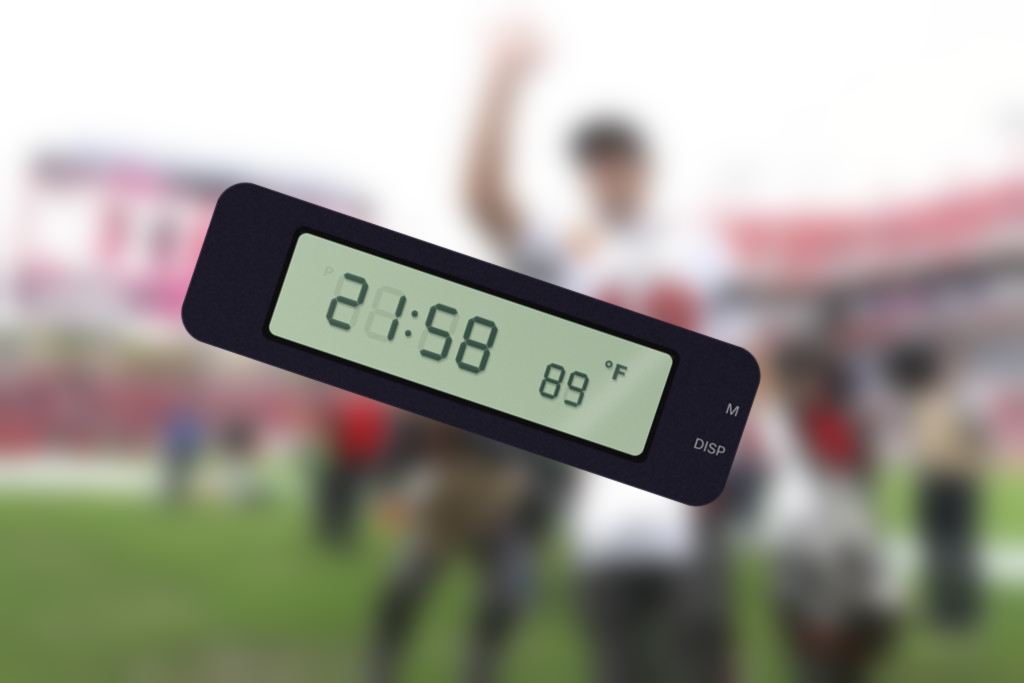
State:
21h58
